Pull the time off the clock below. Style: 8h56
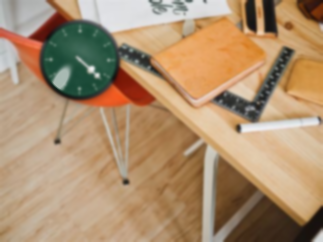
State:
4h22
